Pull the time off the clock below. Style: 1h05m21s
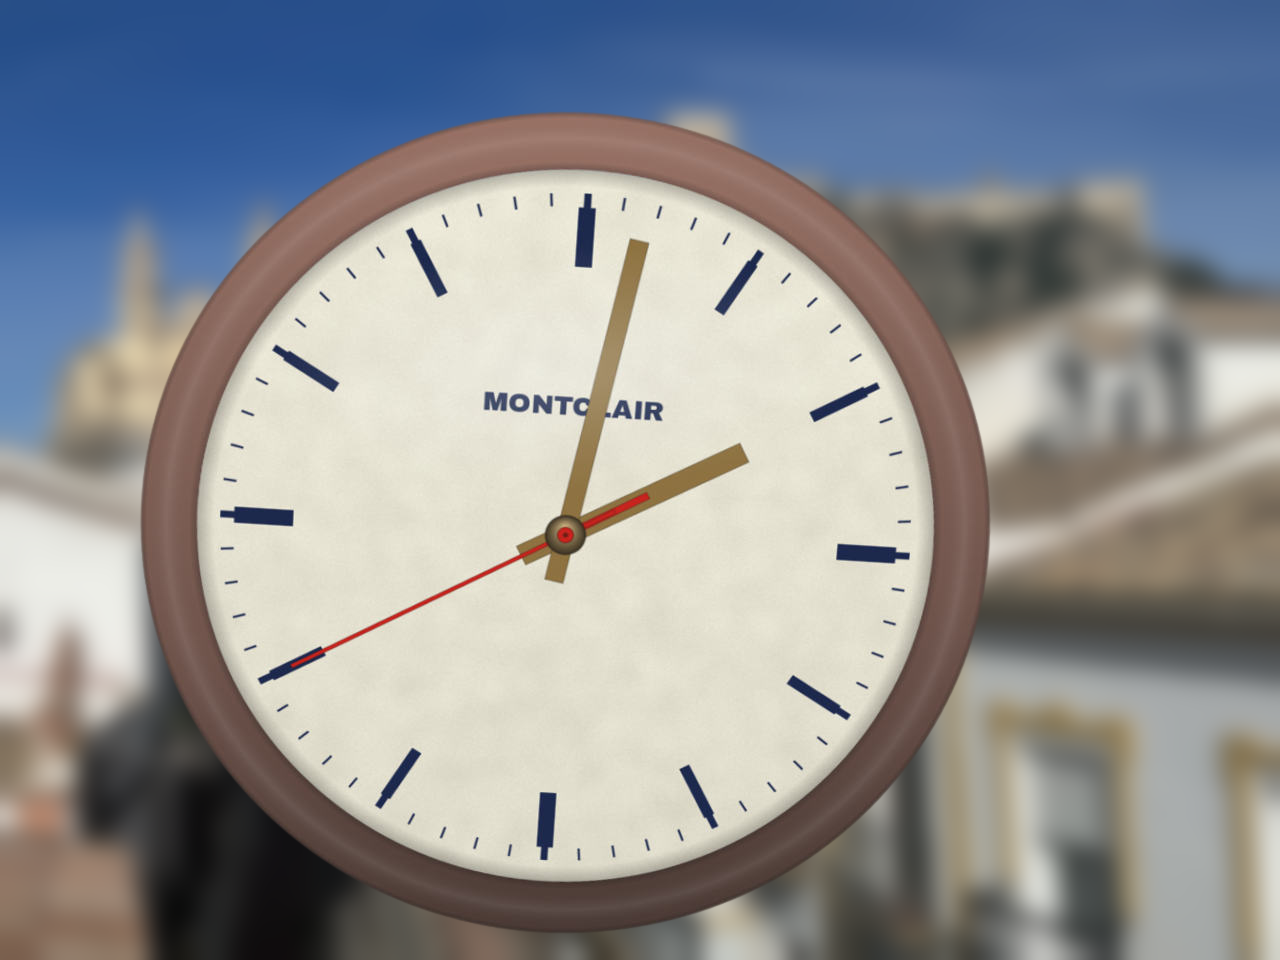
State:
2h01m40s
